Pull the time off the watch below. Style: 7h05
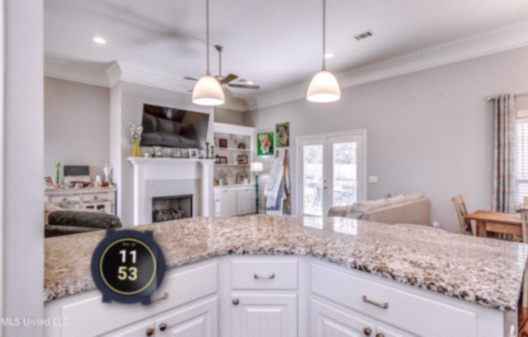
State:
11h53
